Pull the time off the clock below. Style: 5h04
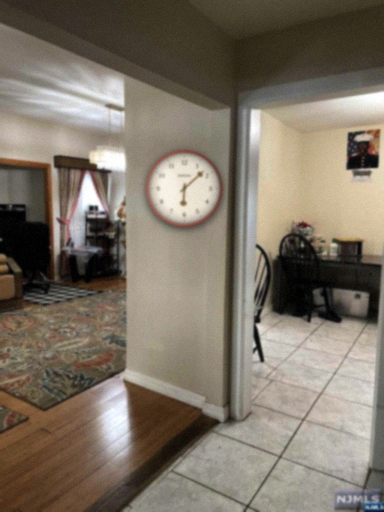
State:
6h08
